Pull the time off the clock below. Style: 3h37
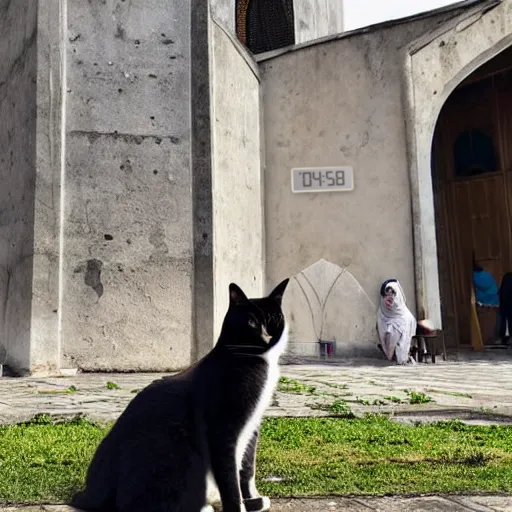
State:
4h58
